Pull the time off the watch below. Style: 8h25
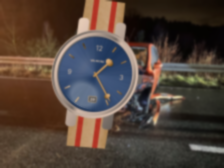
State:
1h24
